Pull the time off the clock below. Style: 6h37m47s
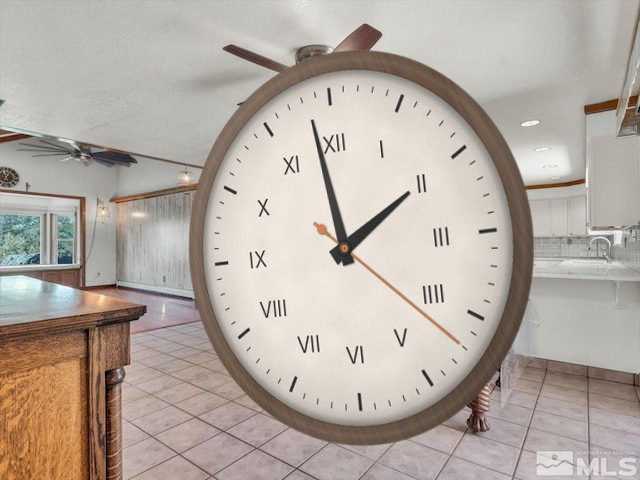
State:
1h58m22s
